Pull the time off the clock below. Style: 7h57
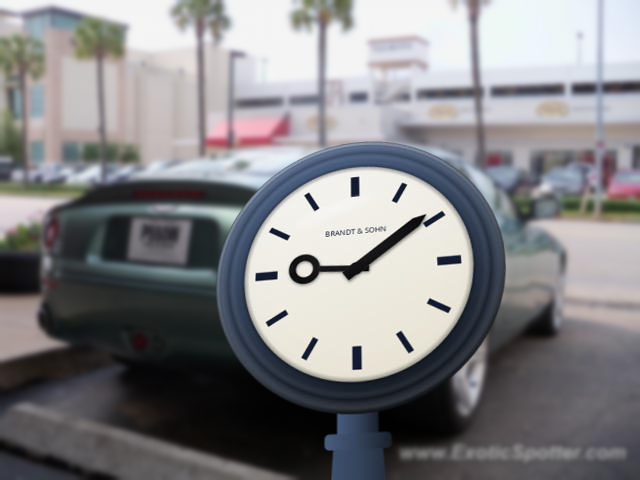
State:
9h09
